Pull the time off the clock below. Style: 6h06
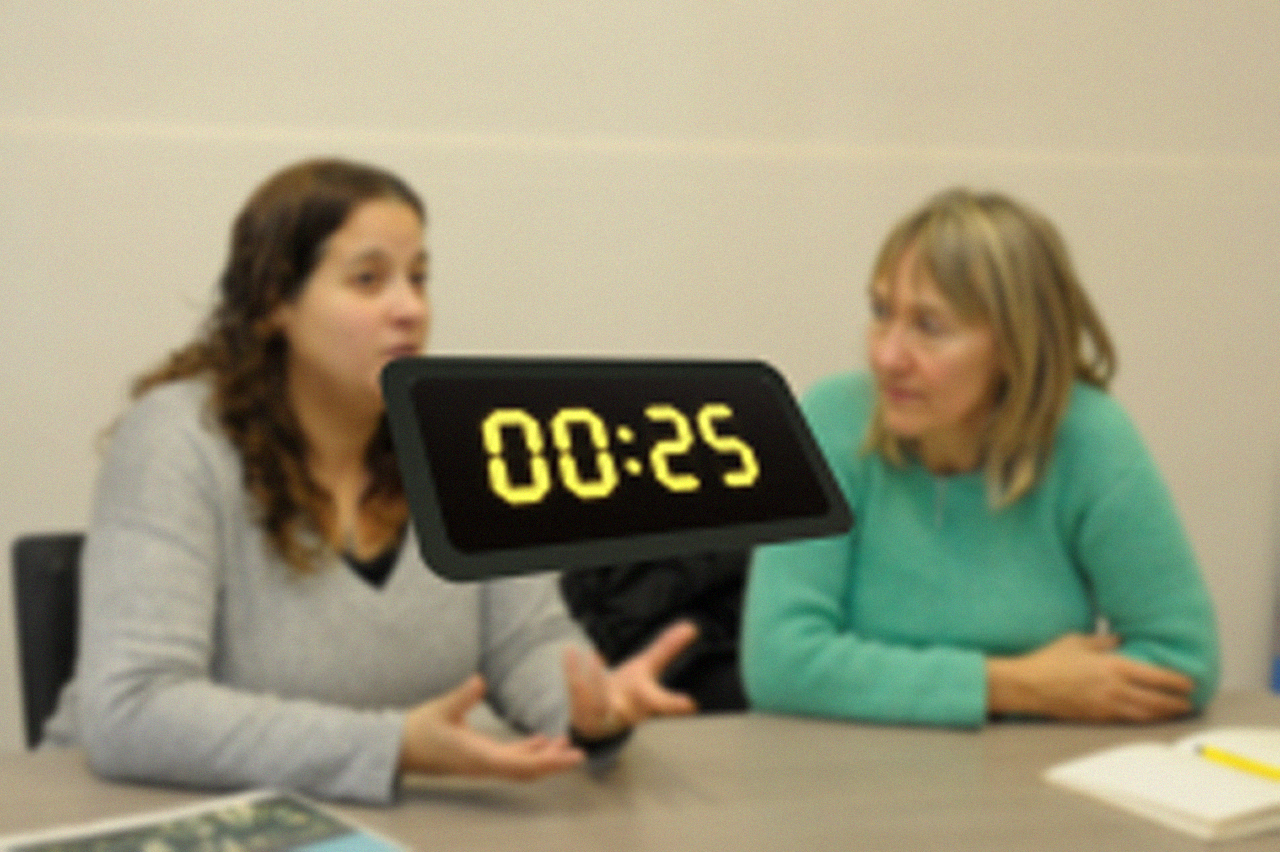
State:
0h25
